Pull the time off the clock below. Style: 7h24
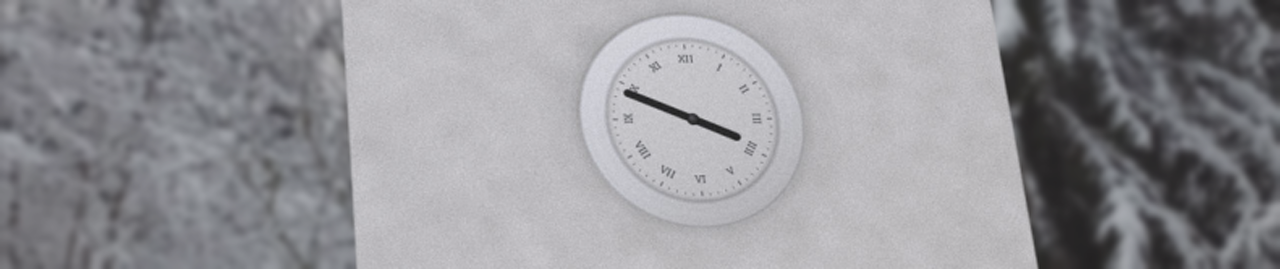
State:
3h49
